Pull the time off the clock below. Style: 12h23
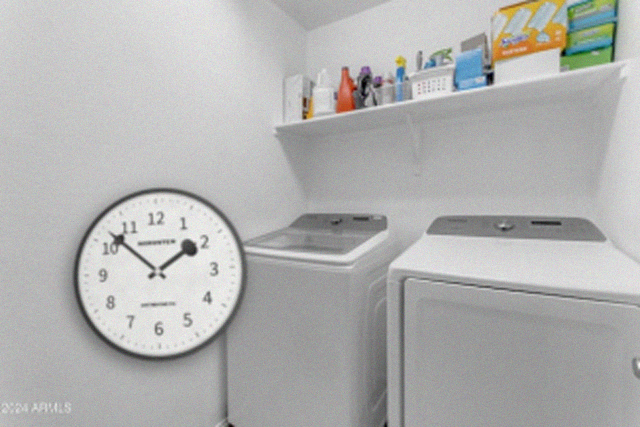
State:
1h52
